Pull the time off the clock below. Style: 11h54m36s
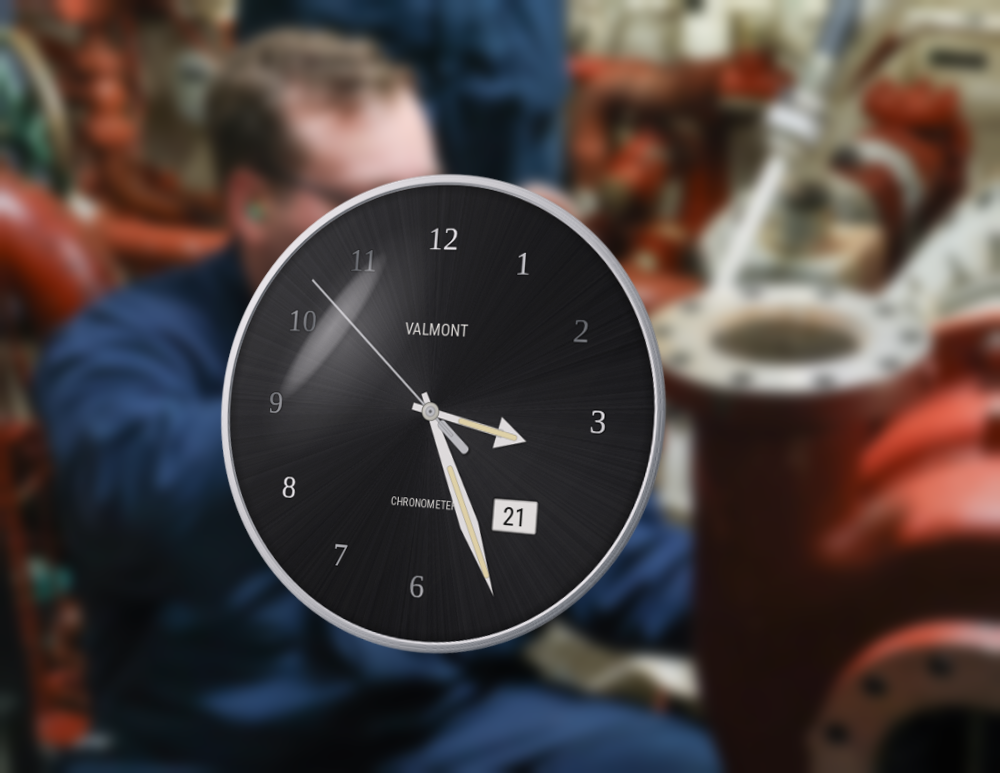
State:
3h25m52s
